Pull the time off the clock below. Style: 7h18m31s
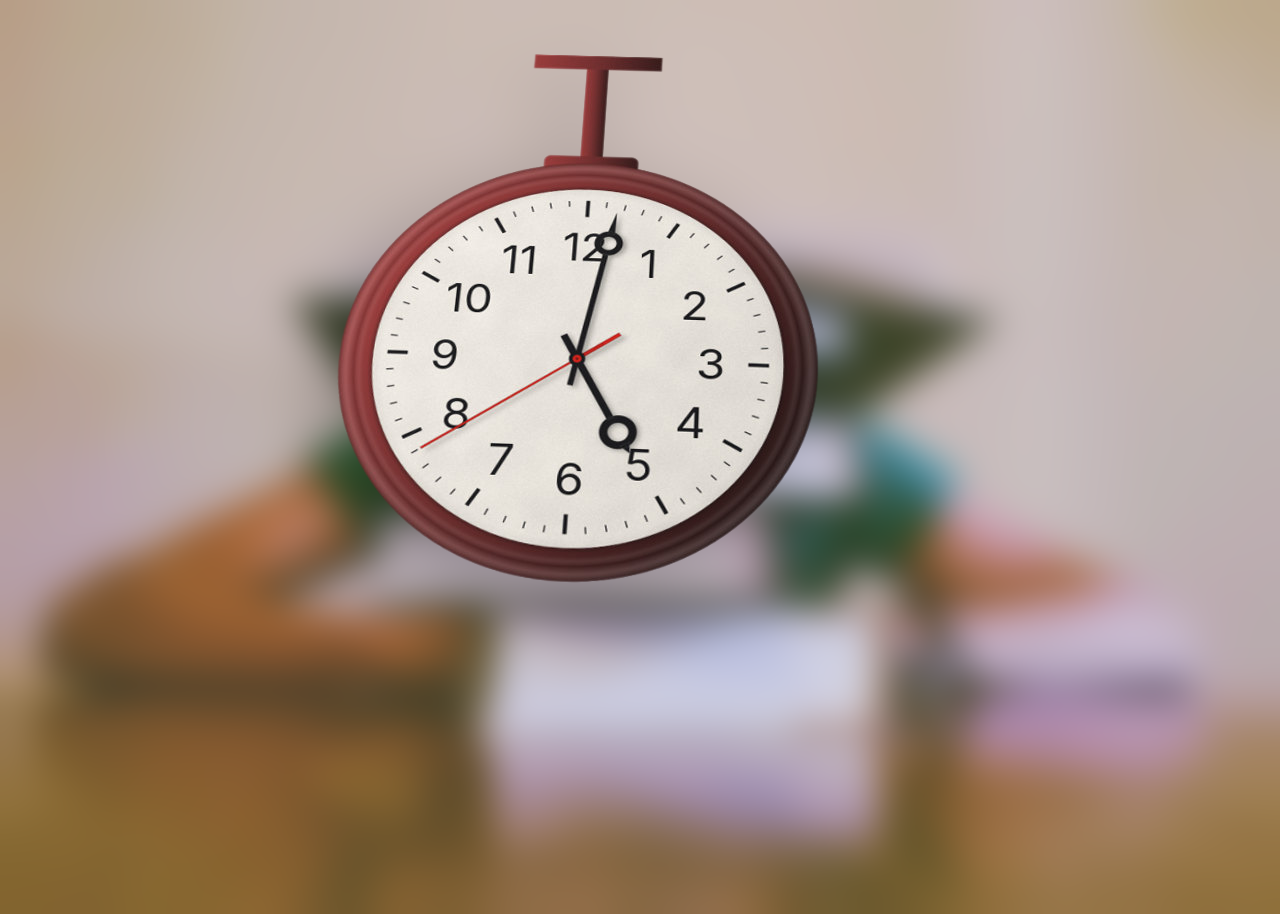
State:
5h01m39s
